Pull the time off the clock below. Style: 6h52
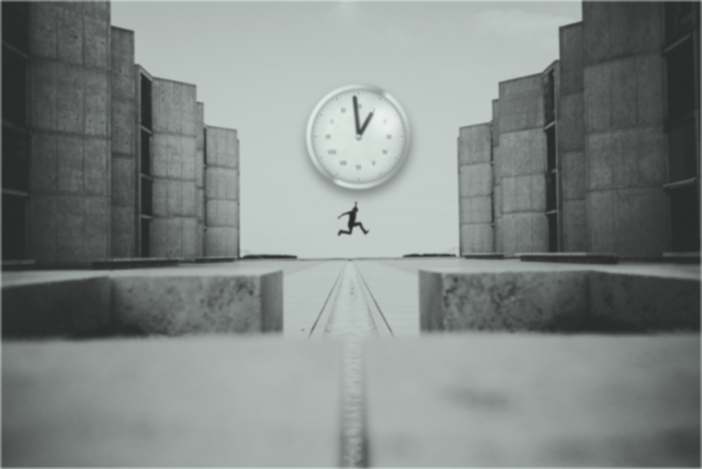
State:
12h59
